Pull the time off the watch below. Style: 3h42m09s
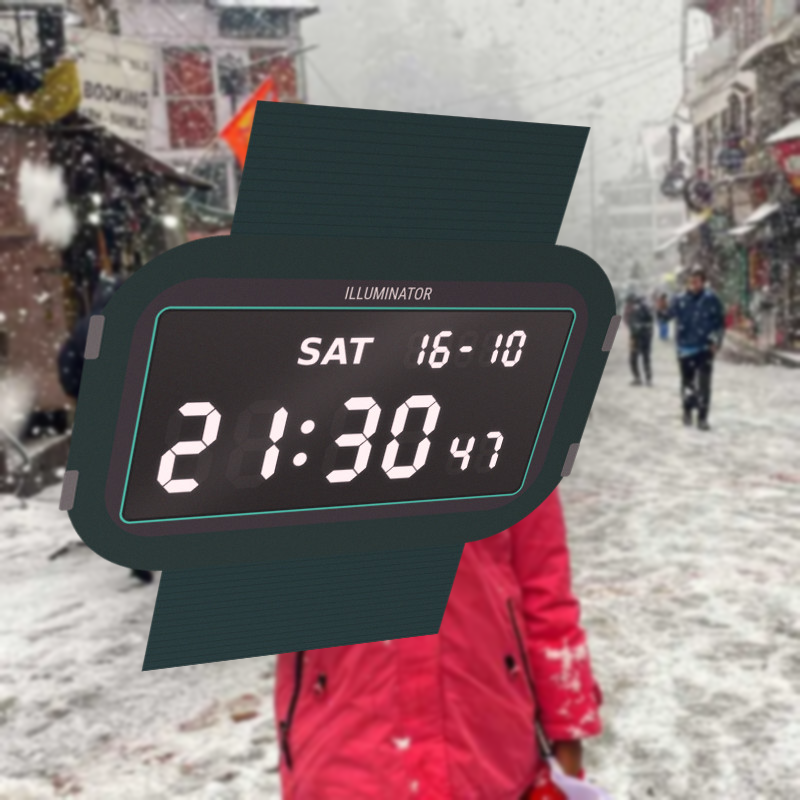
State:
21h30m47s
